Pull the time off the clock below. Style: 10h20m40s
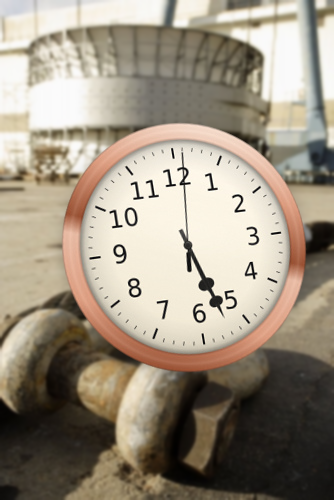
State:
5h27m01s
